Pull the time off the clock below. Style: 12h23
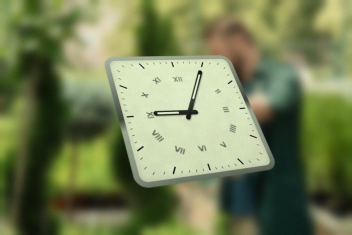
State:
9h05
